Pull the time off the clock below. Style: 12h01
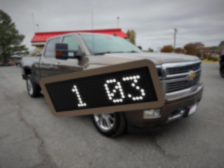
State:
1h03
